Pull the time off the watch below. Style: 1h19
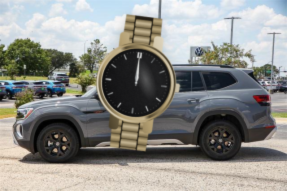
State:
12h00
